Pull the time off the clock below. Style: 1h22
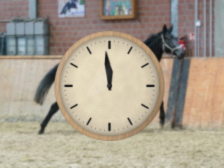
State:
11h59
